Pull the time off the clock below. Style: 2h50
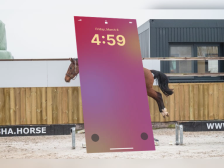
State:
4h59
